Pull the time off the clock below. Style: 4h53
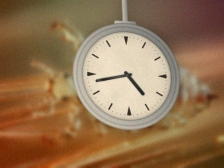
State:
4h43
